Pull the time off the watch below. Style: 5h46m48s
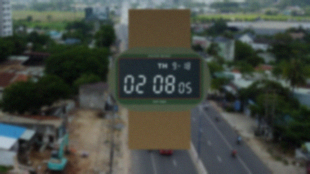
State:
2h08m05s
